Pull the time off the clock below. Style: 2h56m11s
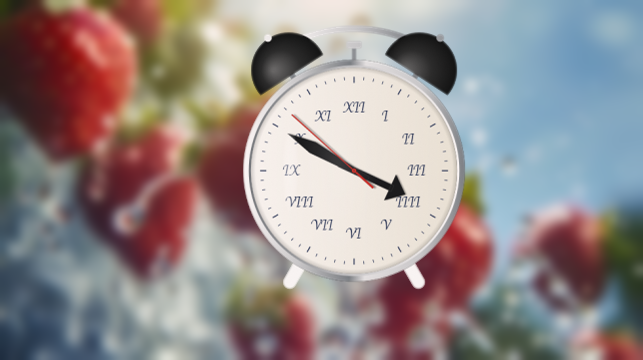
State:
3h49m52s
